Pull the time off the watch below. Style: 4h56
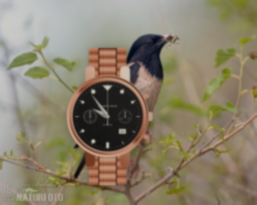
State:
9h54
